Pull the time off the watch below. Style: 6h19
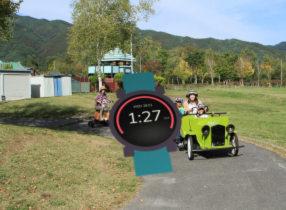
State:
1h27
